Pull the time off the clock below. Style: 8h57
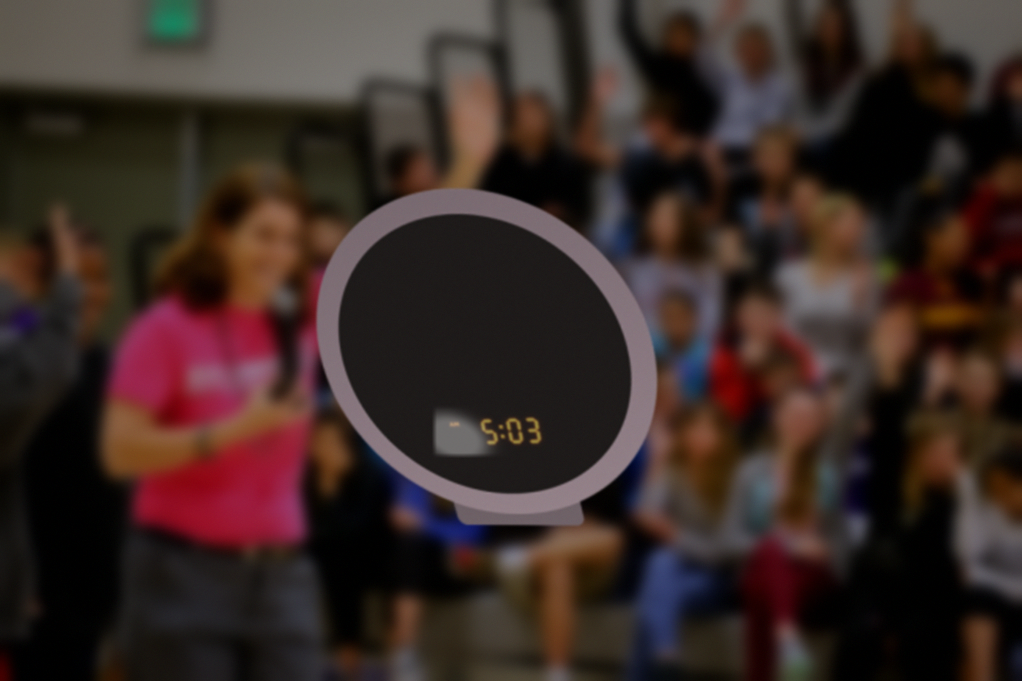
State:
5h03
